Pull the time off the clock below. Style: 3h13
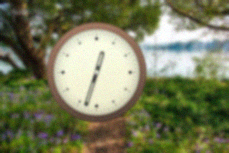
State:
12h33
